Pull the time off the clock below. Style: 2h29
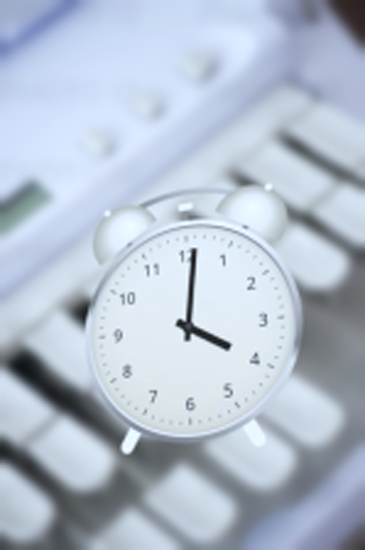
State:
4h01
